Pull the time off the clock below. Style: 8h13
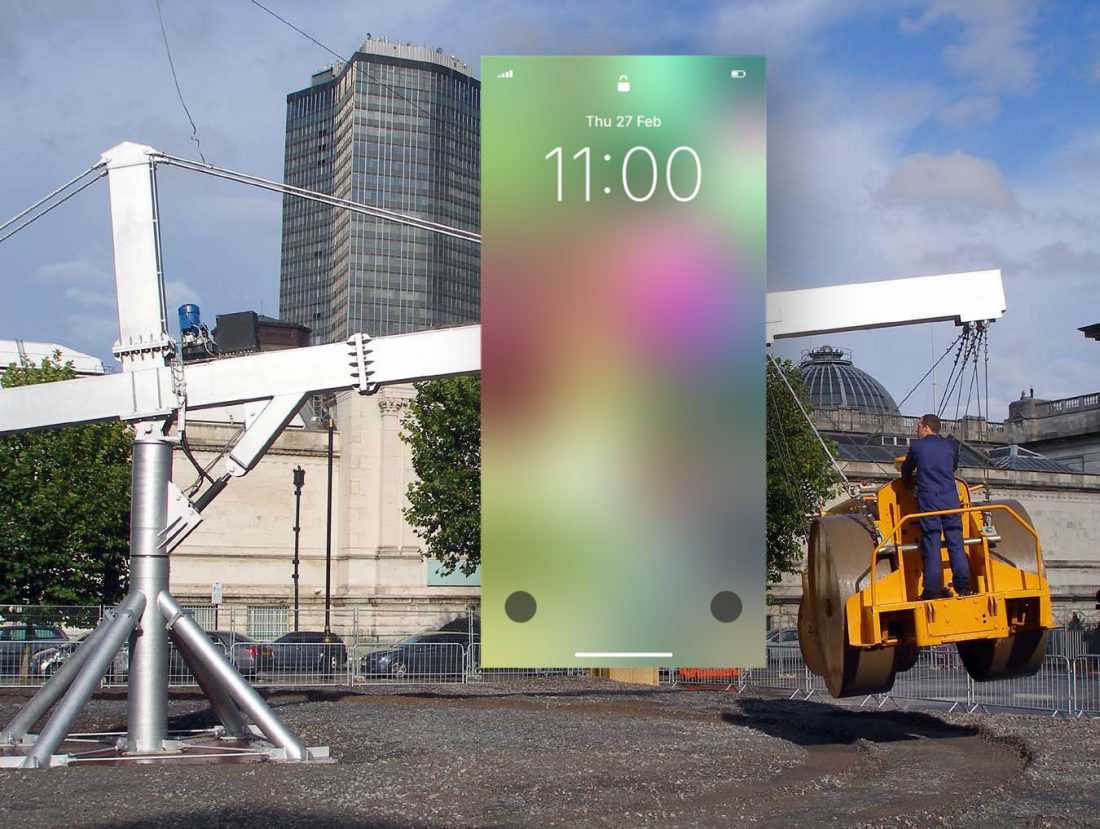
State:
11h00
